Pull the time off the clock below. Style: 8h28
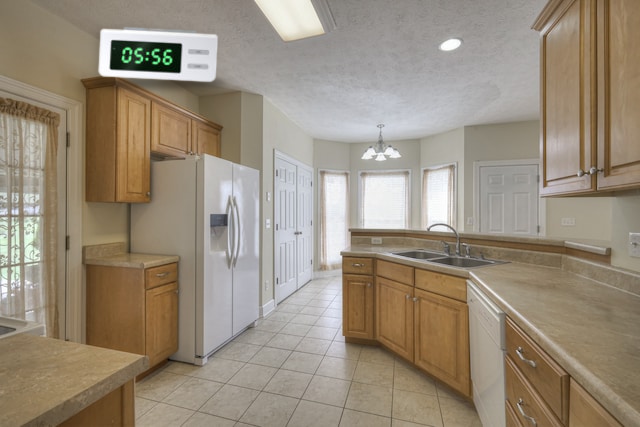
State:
5h56
